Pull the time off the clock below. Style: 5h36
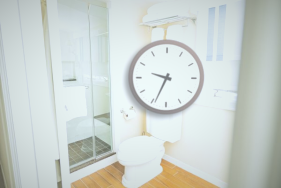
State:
9h34
